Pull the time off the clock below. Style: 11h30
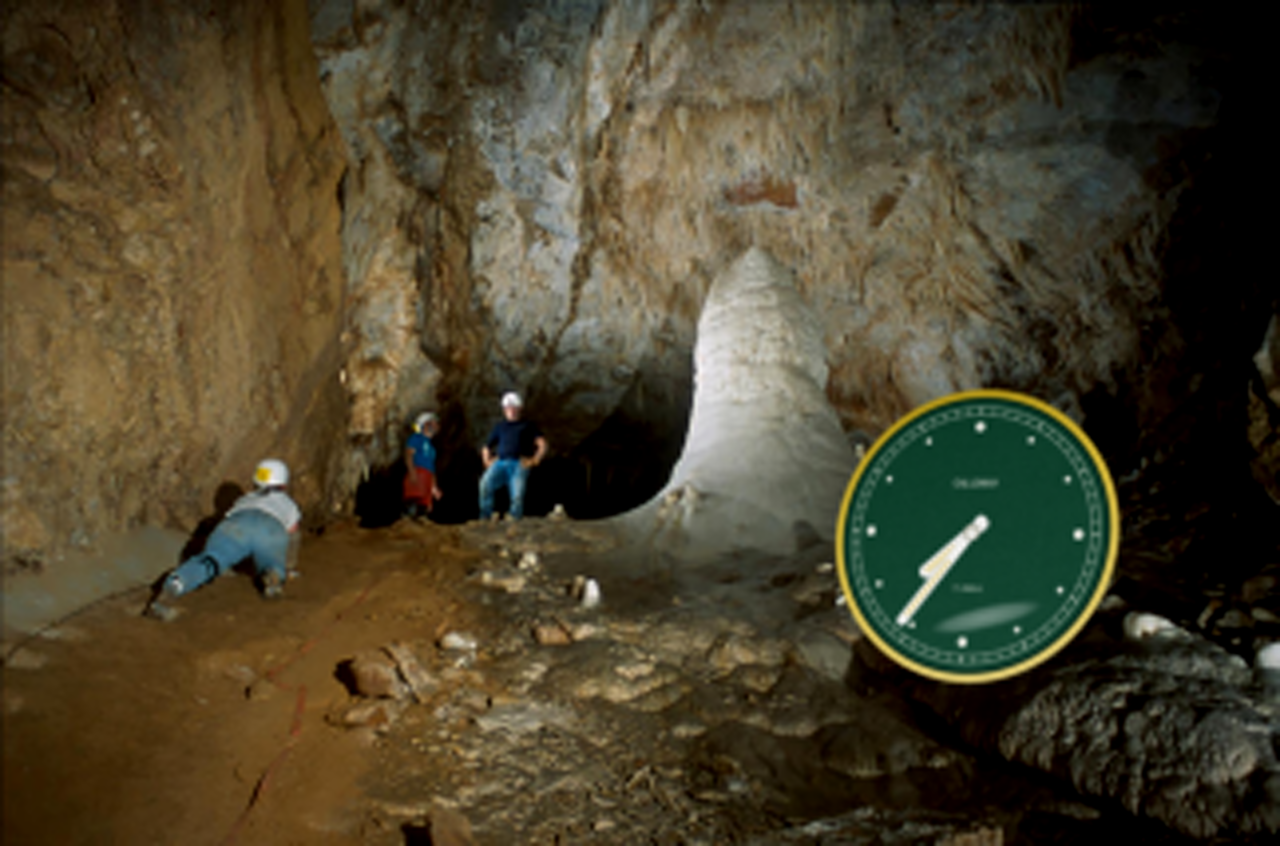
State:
7h36
